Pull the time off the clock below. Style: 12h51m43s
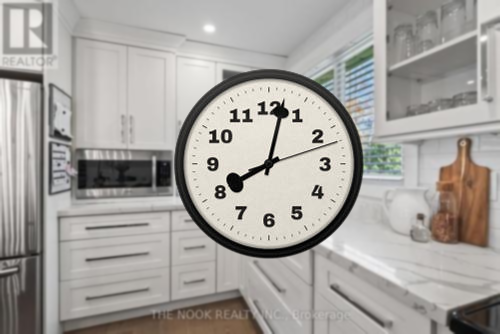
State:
8h02m12s
